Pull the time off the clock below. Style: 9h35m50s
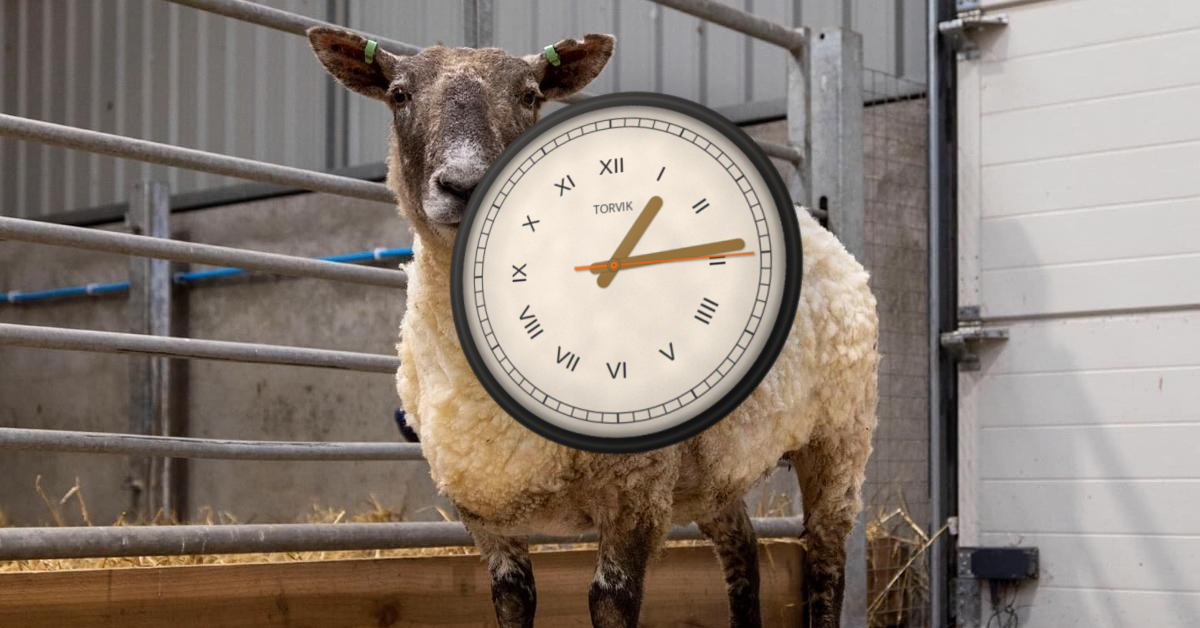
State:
1h14m15s
